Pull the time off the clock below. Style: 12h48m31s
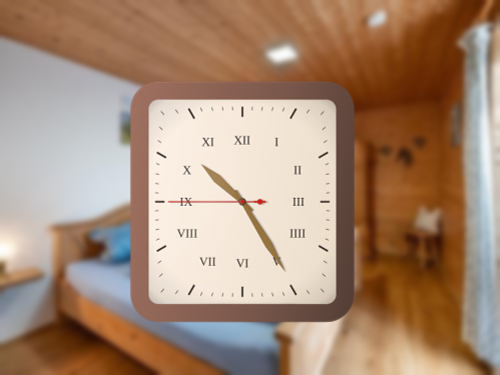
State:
10h24m45s
